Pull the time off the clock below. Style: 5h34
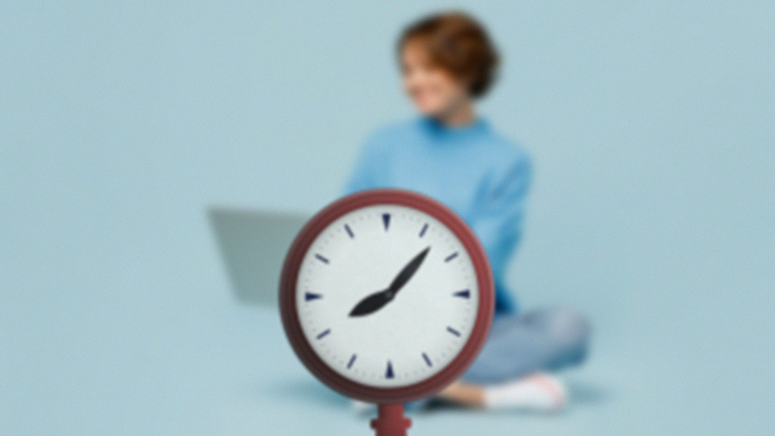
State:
8h07
